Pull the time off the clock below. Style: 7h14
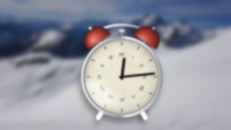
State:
12h14
